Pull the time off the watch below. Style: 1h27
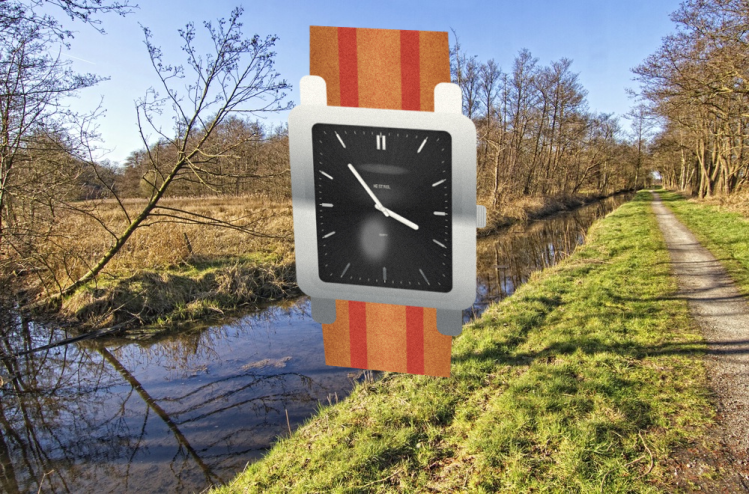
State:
3h54
